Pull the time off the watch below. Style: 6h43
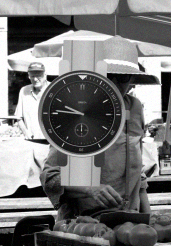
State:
9h46
